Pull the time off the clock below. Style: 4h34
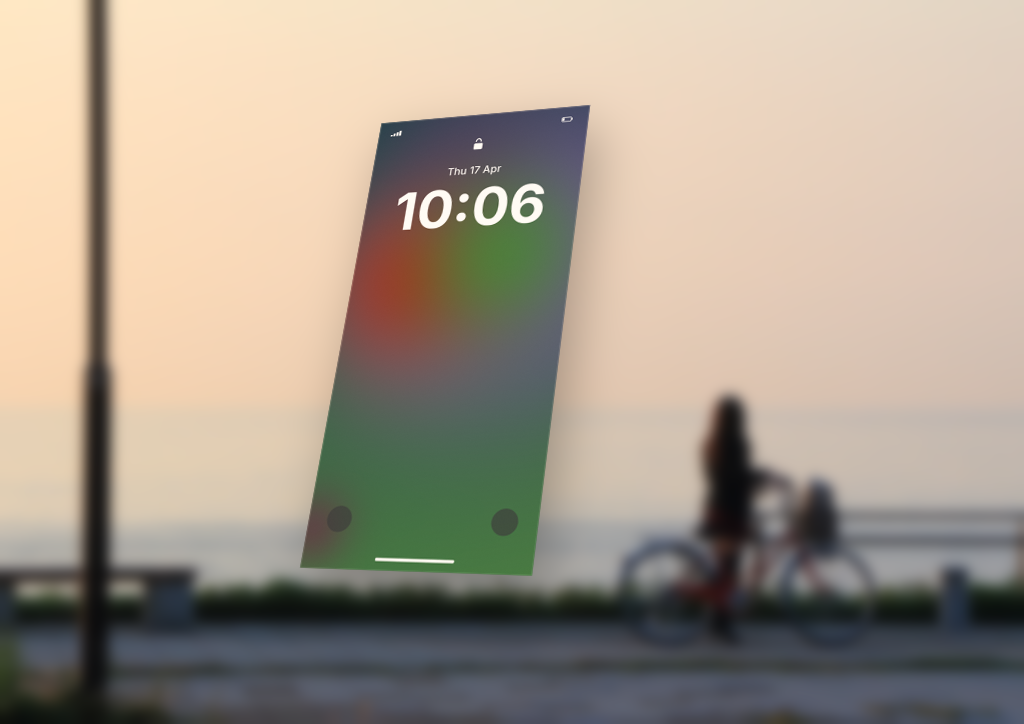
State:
10h06
